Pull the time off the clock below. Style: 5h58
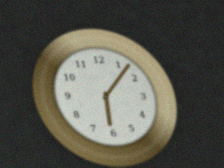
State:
6h07
